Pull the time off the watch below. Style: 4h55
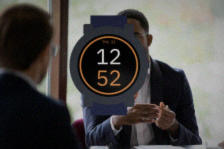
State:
12h52
